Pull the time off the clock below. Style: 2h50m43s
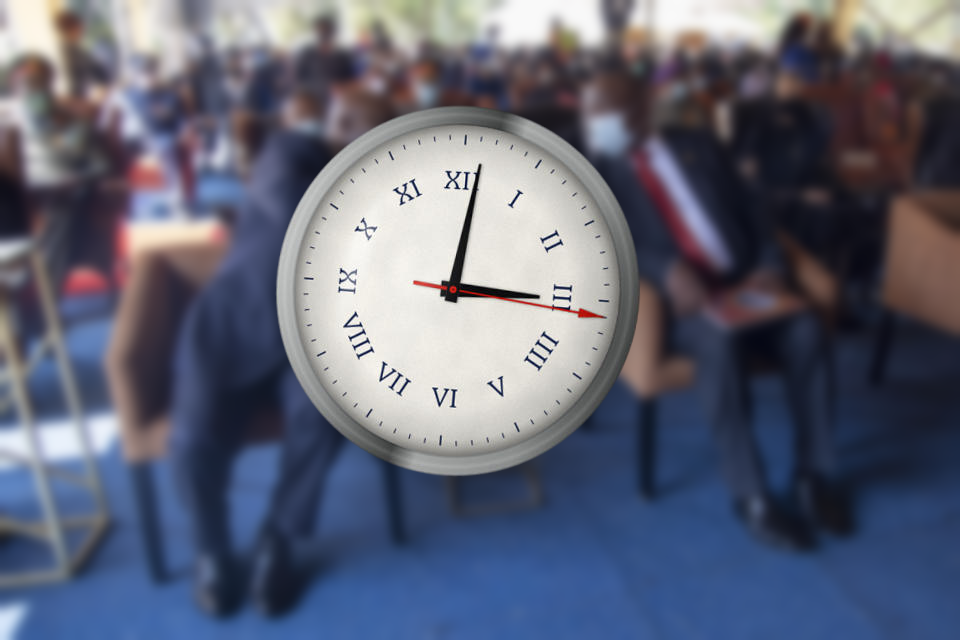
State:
3h01m16s
